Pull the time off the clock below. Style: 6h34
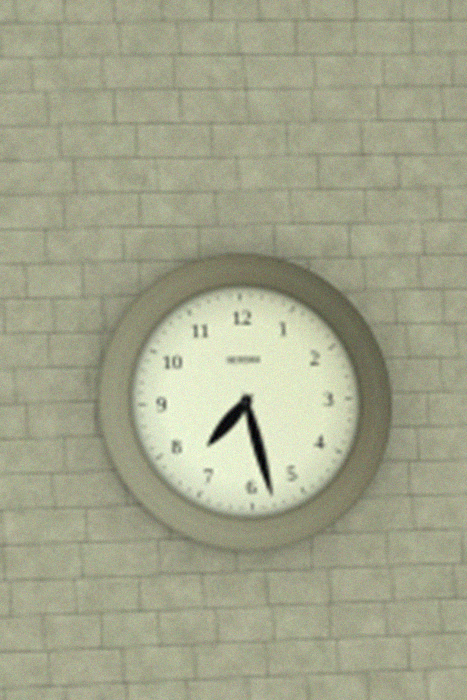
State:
7h28
